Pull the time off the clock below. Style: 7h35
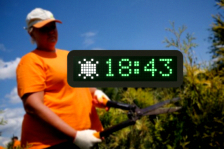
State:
18h43
